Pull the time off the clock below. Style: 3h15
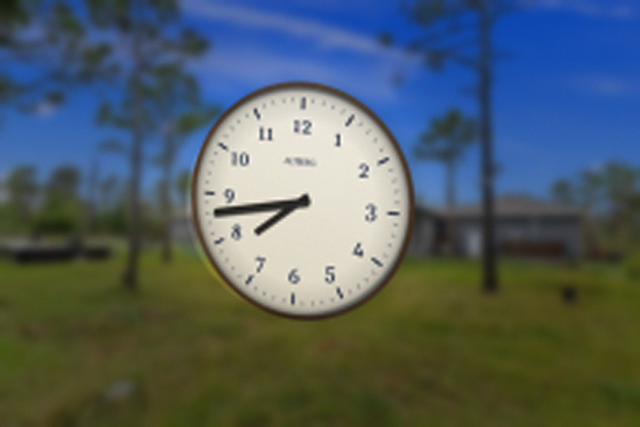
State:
7h43
